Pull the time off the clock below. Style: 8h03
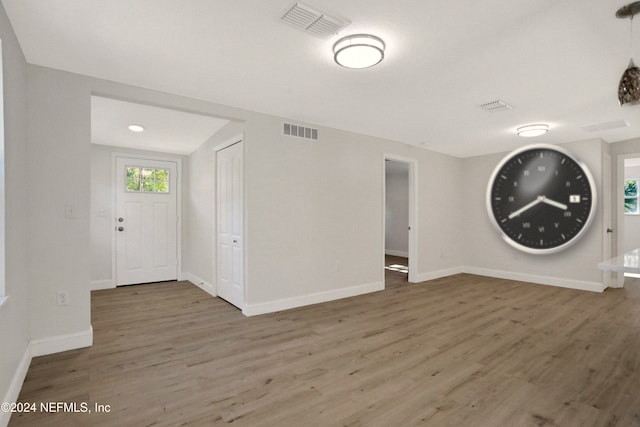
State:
3h40
